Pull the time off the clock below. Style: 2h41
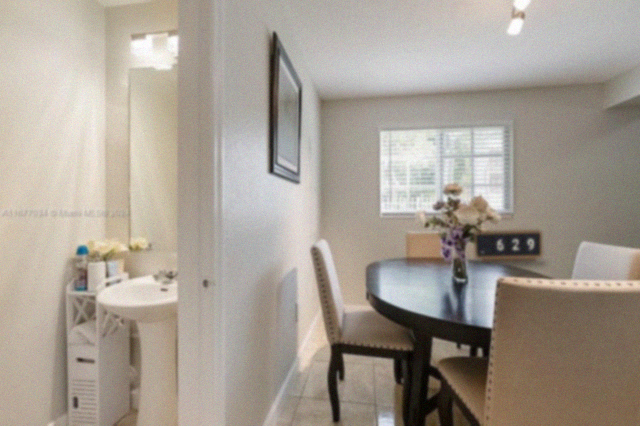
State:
6h29
